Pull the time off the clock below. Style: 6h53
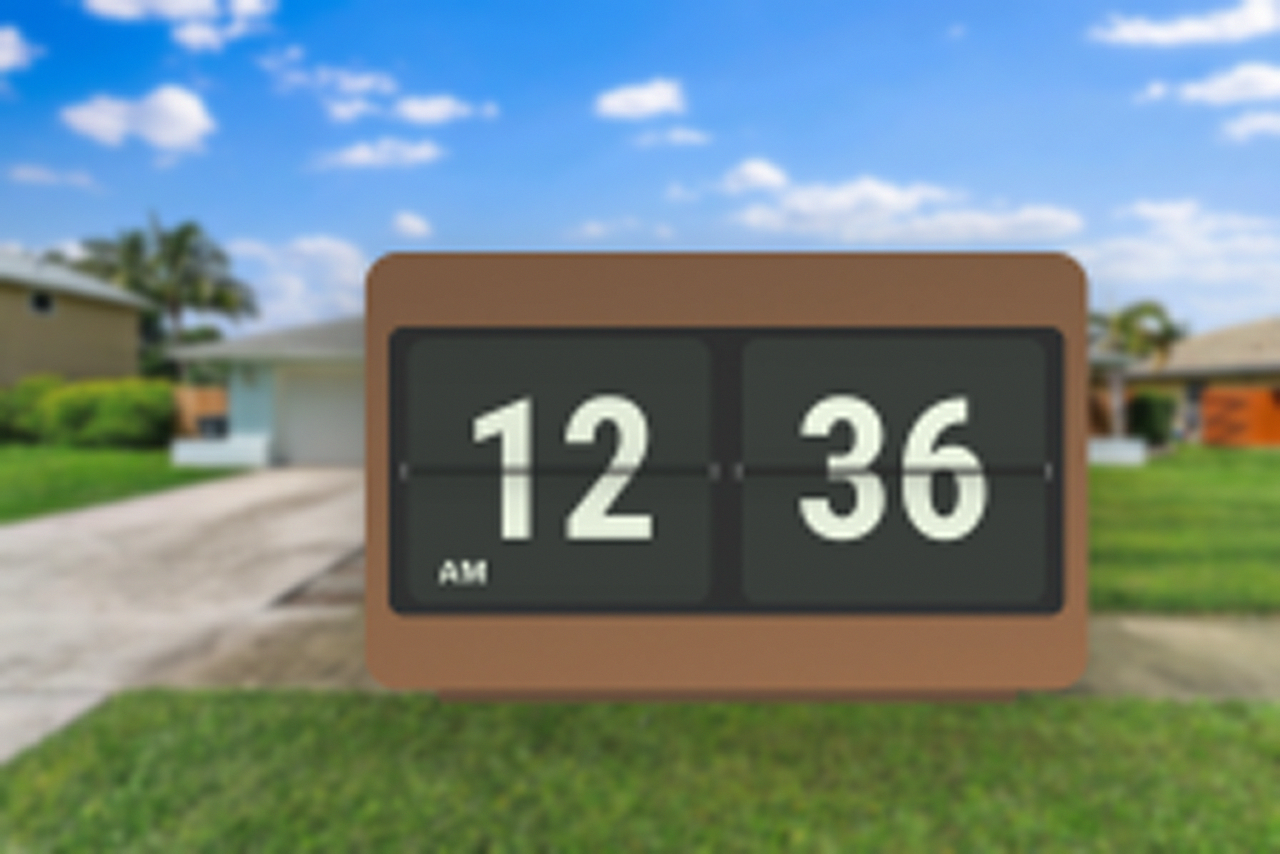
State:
12h36
